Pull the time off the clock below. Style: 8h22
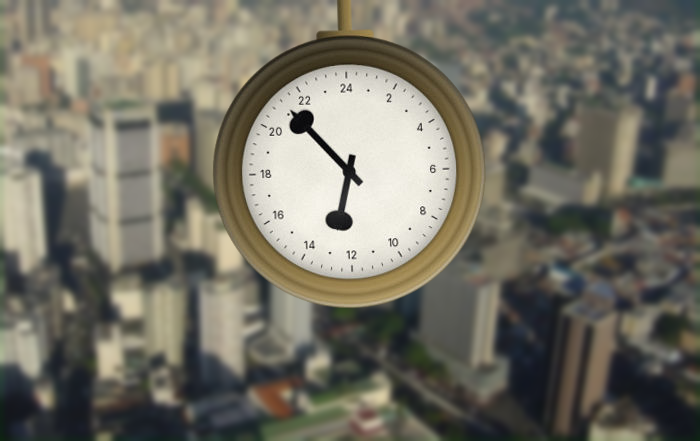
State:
12h53
